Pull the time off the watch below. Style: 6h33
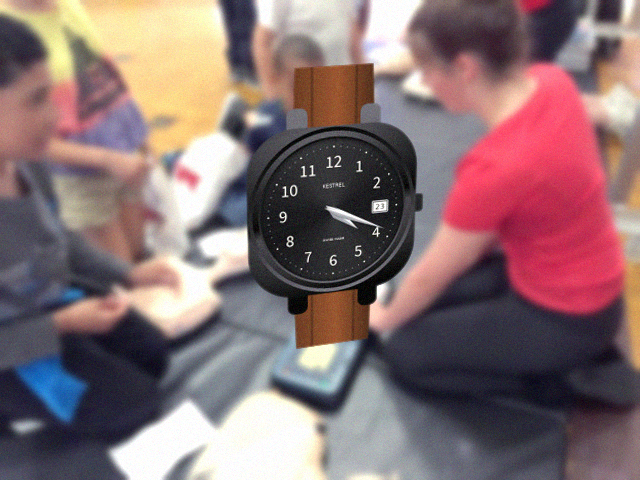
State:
4h19
